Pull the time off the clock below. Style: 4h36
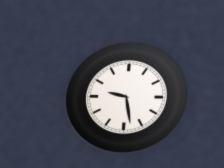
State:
9h28
